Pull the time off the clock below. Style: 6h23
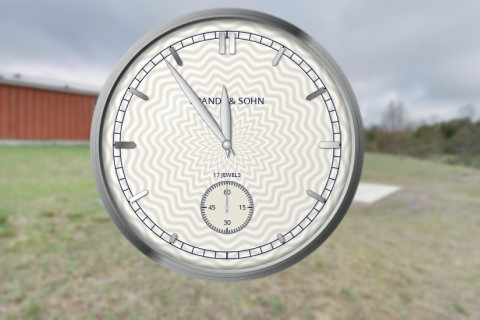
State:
11h54
